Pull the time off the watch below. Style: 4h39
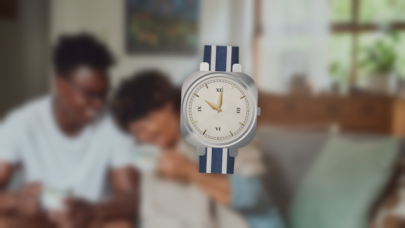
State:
10h01
